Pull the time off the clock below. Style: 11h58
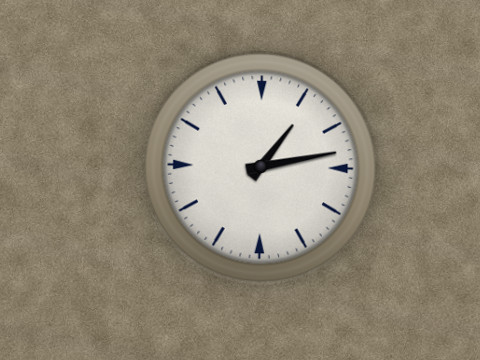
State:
1h13
